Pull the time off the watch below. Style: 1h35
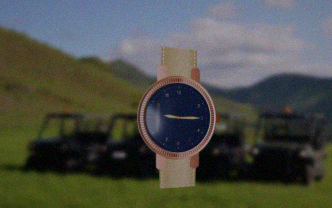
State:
9h15
